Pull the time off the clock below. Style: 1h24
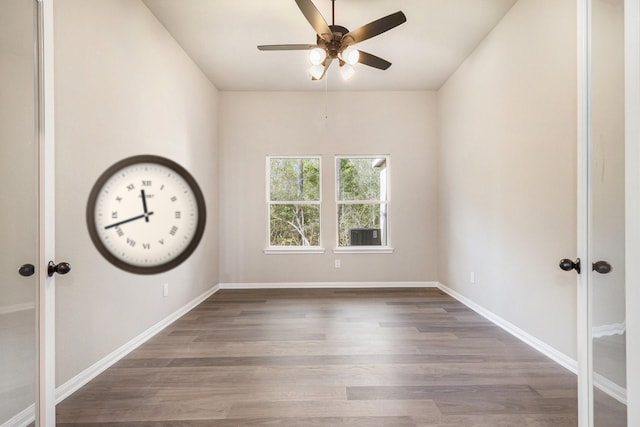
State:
11h42
